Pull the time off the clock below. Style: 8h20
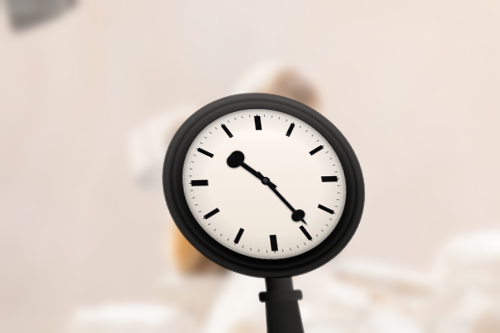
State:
10h24
